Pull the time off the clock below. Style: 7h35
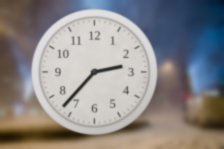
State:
2h37
